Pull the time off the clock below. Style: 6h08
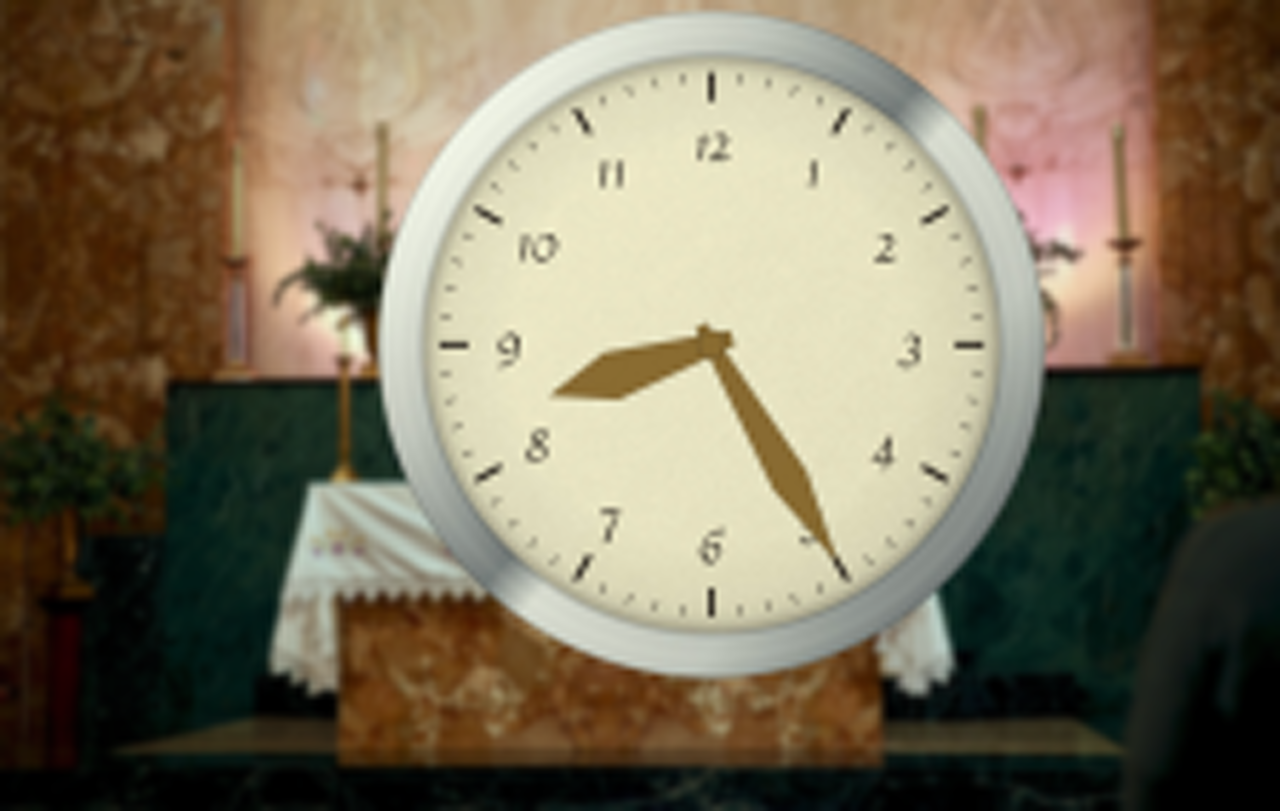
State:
8h25
